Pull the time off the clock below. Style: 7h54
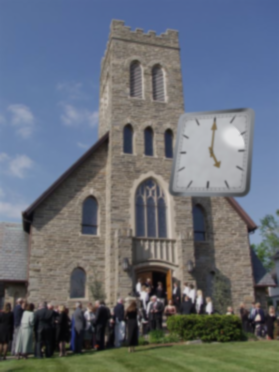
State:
5h00
